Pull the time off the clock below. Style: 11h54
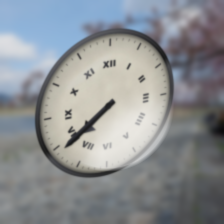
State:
7h39
